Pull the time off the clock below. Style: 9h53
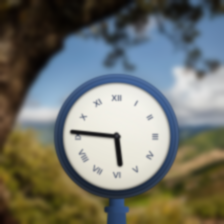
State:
5h46
